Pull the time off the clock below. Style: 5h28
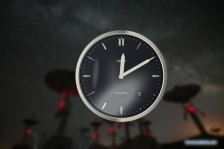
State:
12h10
